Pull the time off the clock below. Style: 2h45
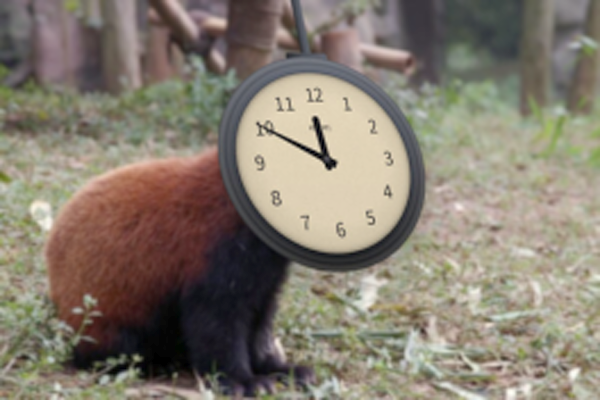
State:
11h50
